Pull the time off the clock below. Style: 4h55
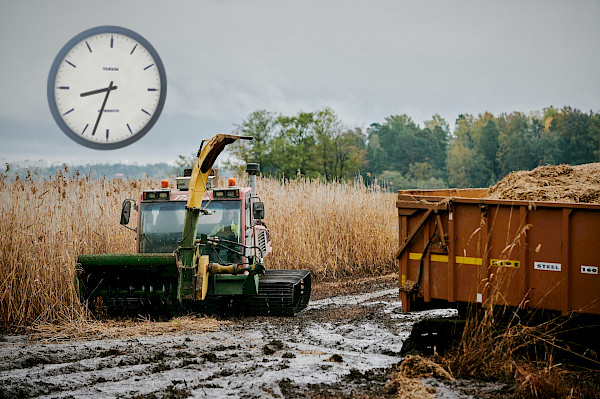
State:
8h33
